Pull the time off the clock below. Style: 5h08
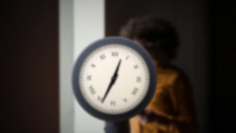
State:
12h34
